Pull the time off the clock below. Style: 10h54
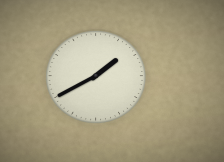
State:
1h40
